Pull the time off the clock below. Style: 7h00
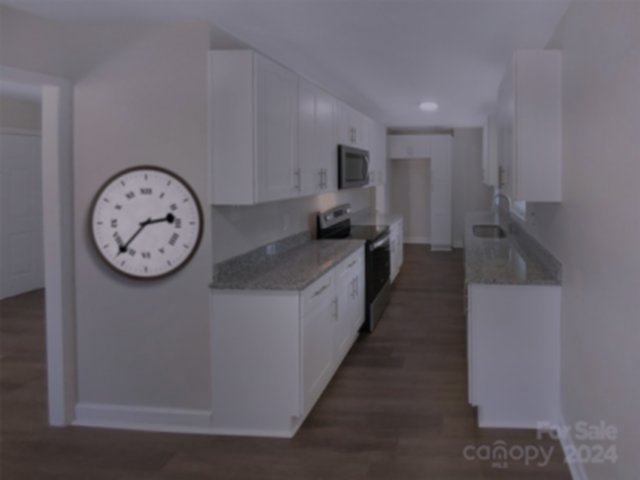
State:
2h37
